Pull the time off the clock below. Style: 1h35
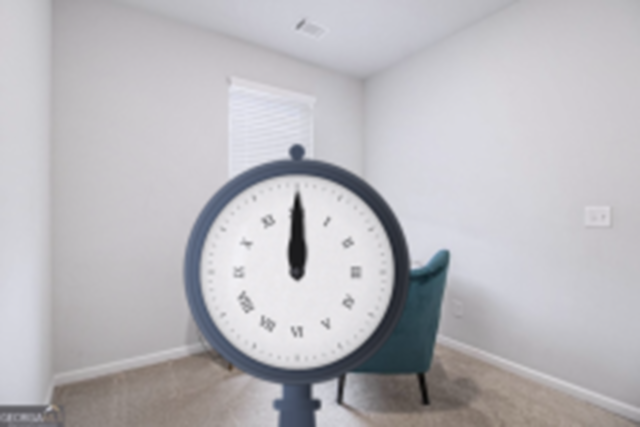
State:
12h00
